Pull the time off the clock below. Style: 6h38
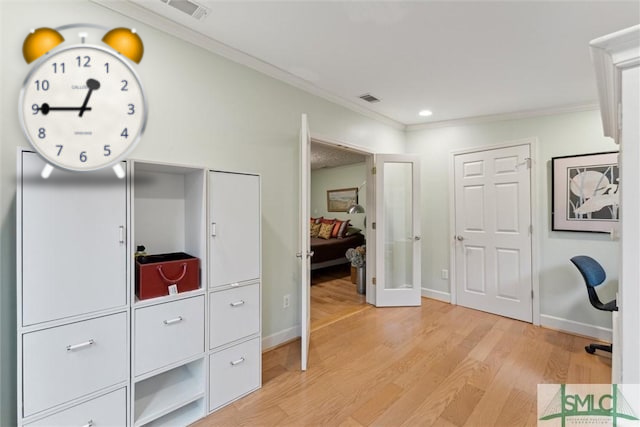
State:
12h45
